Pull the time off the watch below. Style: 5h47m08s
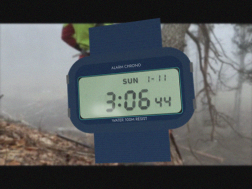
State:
3h06m44s
